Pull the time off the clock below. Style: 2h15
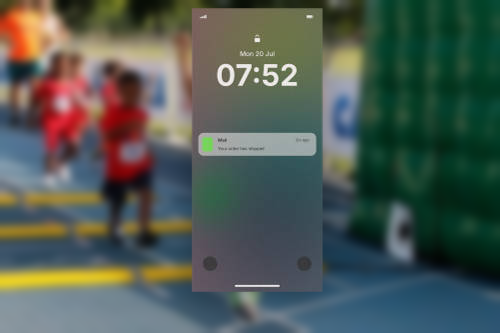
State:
7h52
